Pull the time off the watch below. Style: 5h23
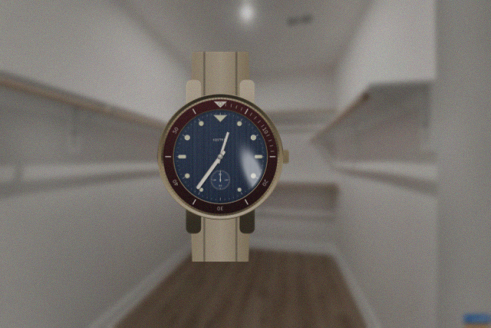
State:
12h36
